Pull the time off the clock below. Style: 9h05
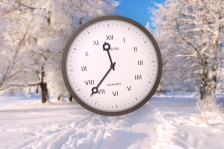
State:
11h37
